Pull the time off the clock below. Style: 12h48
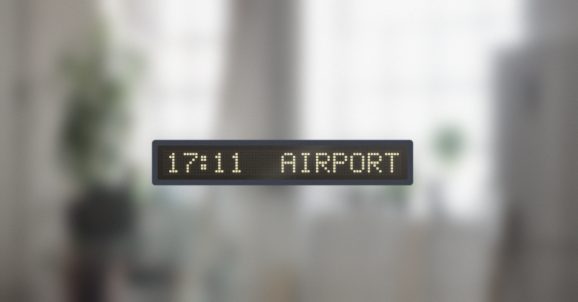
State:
17h11
